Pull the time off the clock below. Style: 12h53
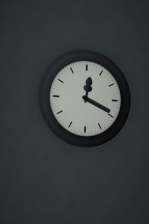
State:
12h19
